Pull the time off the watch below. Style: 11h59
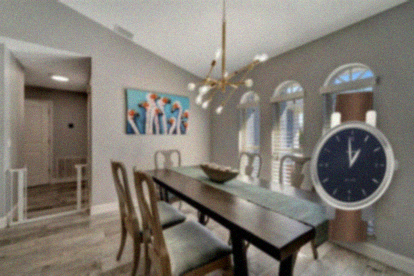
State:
12h59
